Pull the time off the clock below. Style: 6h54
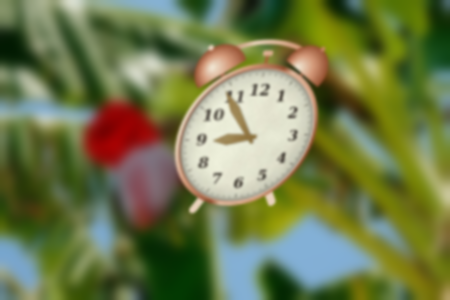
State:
8h54
